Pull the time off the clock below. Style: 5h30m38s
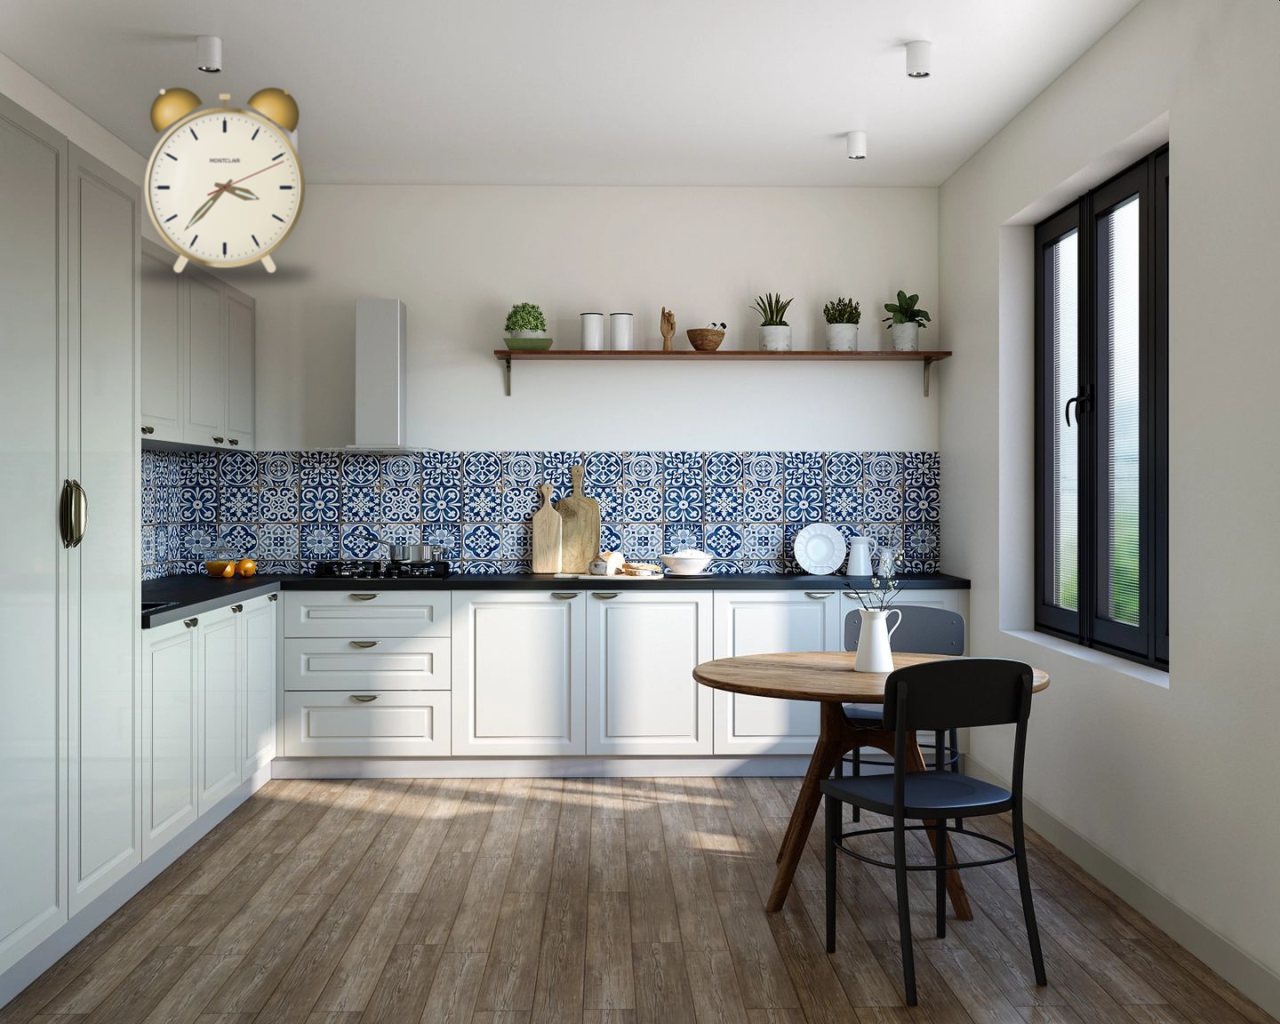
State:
3h37m11s
